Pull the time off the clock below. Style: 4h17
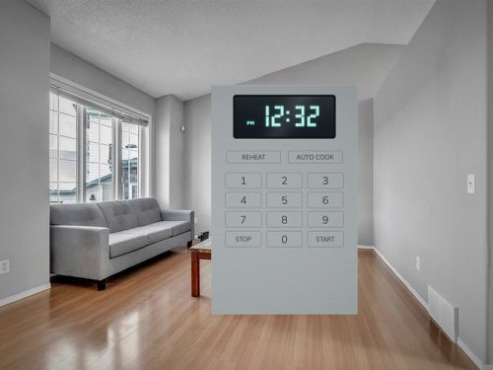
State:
12h32
